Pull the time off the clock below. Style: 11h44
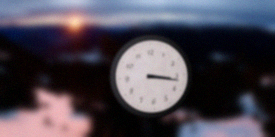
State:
3h17
